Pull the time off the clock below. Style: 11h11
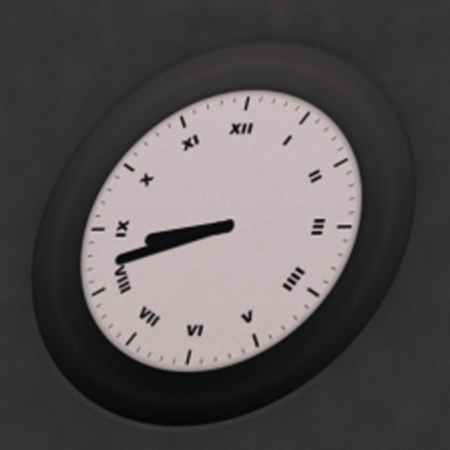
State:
8h42
